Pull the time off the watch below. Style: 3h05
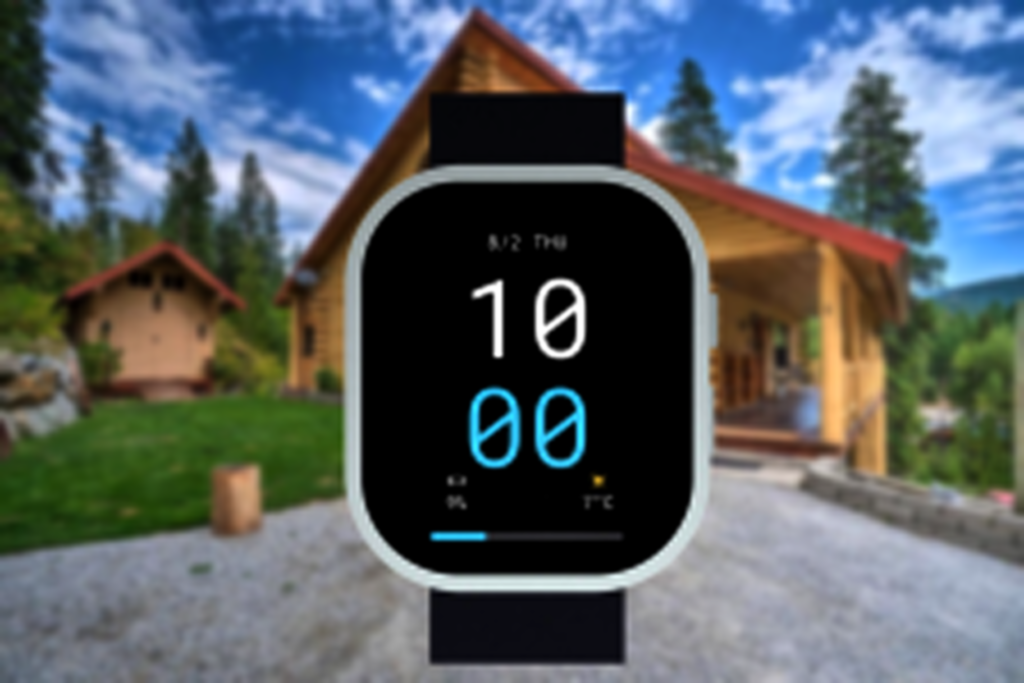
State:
10h00
